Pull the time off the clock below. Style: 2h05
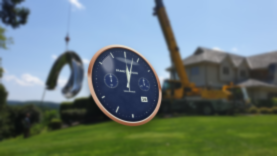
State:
12h03
